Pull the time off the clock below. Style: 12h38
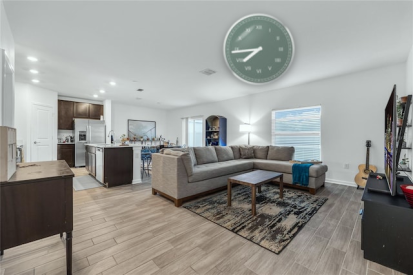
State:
7h44
